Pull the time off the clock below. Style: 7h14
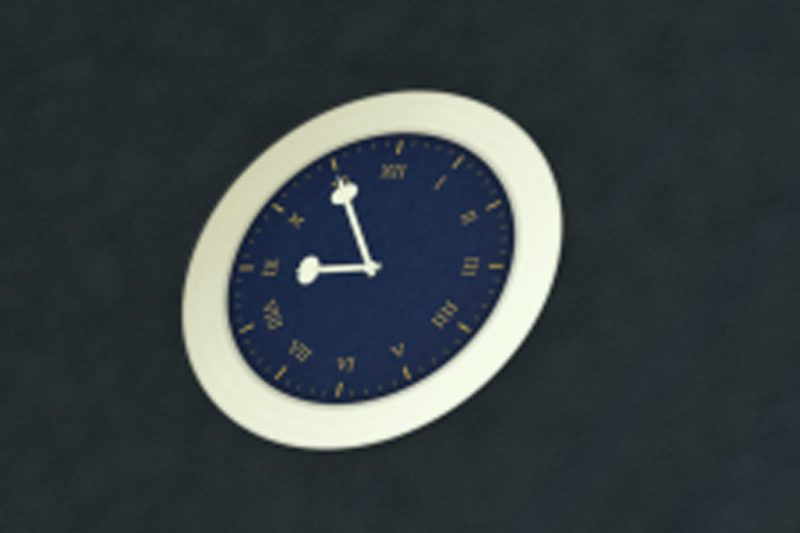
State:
8h55
